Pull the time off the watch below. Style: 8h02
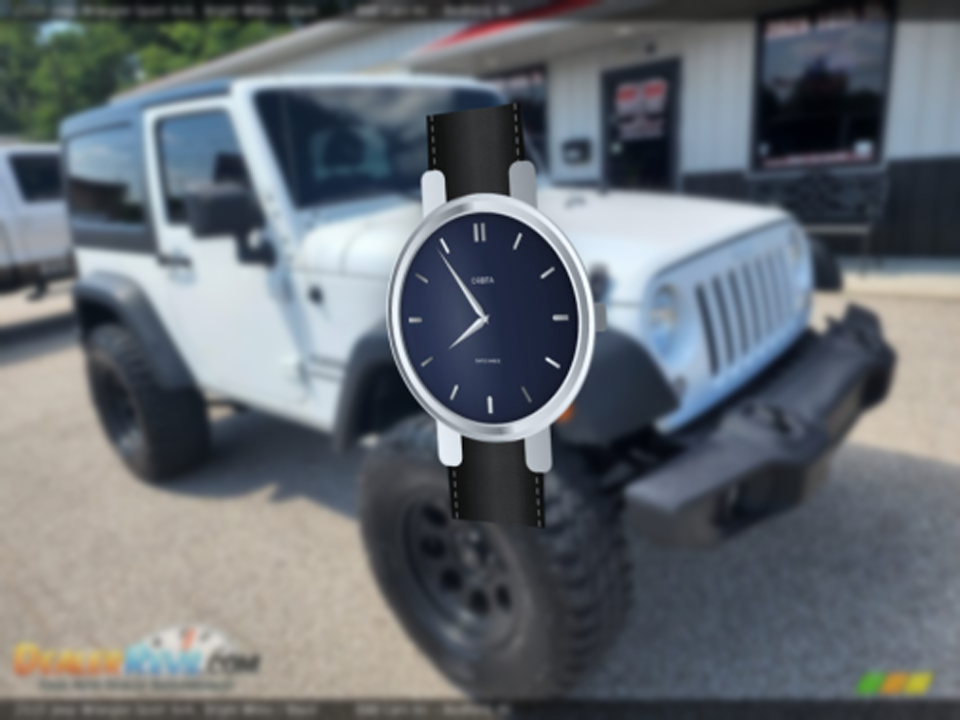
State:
7h54
